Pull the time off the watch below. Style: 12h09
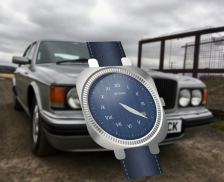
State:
4h21
